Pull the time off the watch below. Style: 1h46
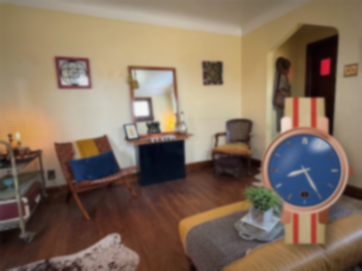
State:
8h25
